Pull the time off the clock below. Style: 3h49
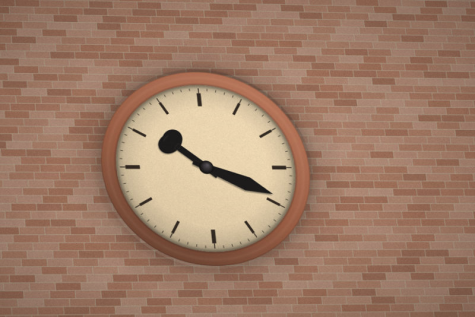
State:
10h19
